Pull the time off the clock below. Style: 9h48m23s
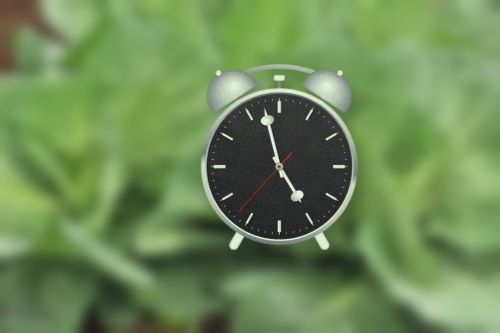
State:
4h57m37s
